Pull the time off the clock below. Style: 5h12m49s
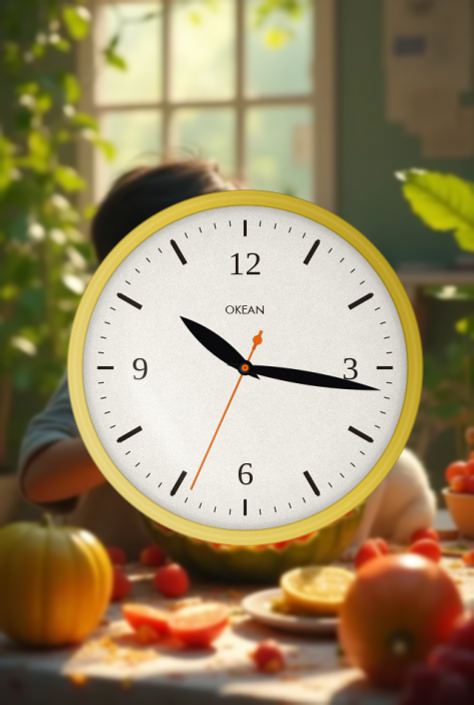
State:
10h16m34s
